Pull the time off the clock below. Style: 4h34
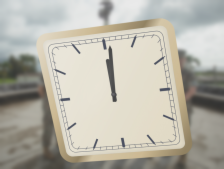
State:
12h01
